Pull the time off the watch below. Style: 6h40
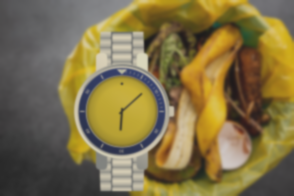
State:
6h08
